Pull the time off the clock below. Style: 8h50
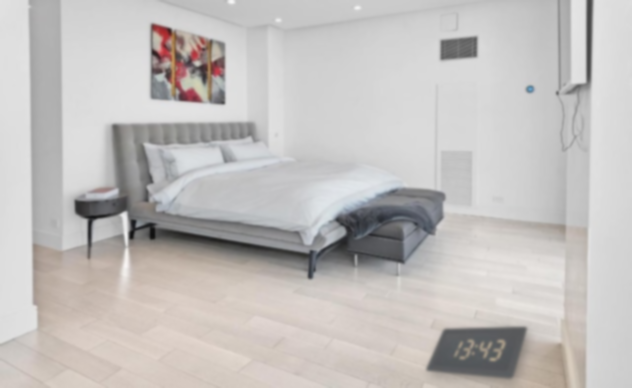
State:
13h43
